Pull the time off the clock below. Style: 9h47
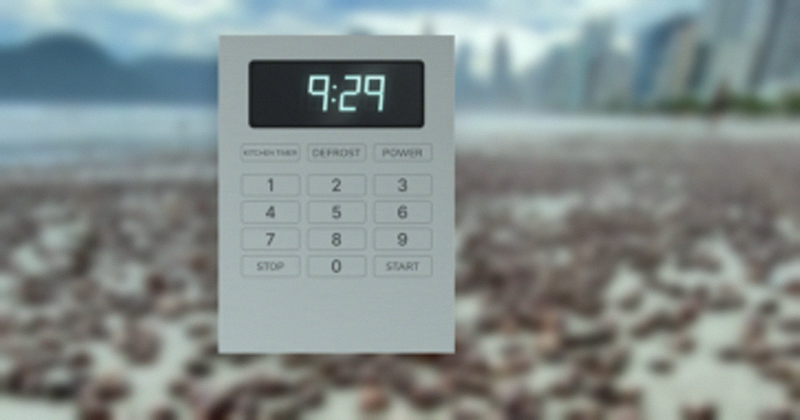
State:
9h29
